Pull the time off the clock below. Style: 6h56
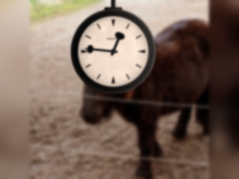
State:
12h46
